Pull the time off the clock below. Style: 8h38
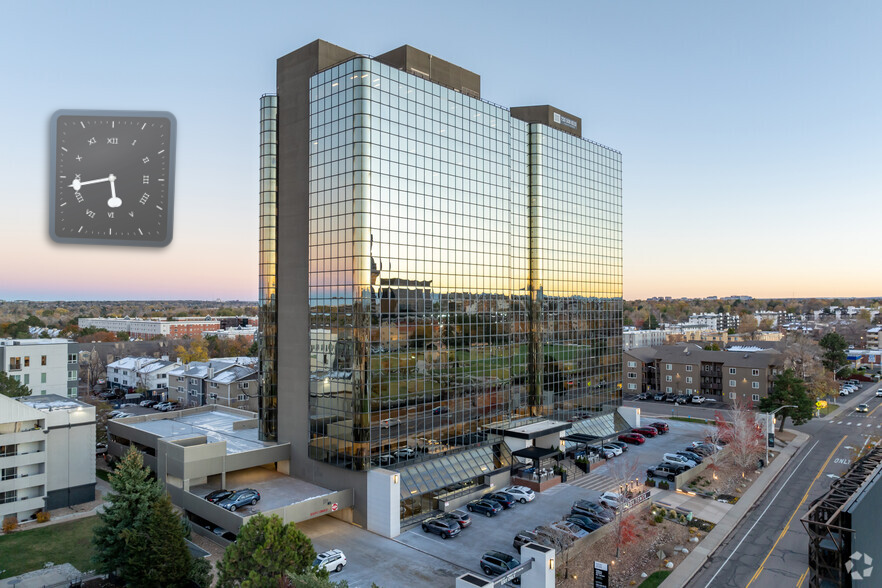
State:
5h43
